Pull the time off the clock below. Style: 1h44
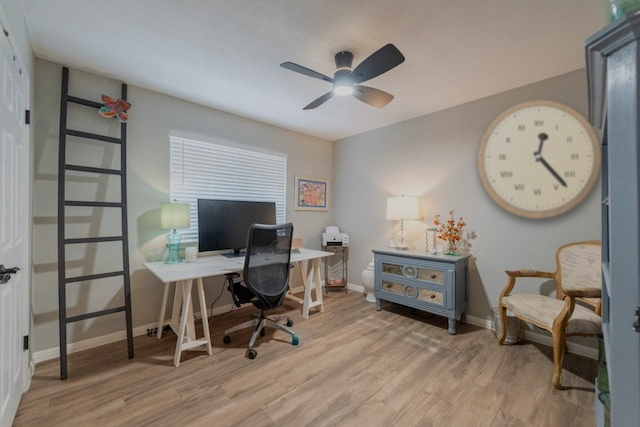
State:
12h23
